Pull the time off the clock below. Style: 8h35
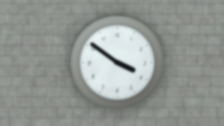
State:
3h51
